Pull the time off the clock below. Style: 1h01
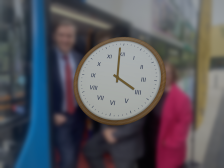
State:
3h59
